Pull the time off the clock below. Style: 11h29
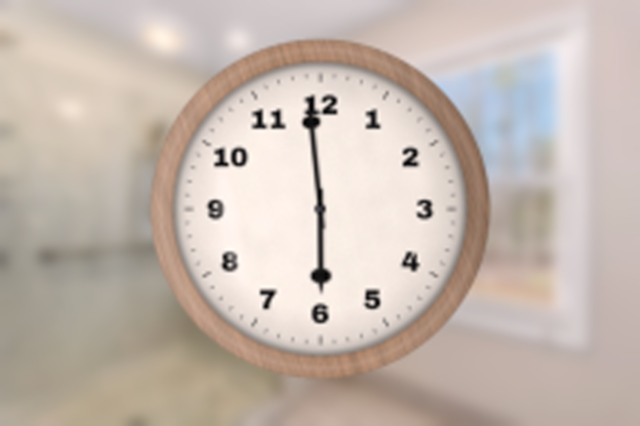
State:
5h59
